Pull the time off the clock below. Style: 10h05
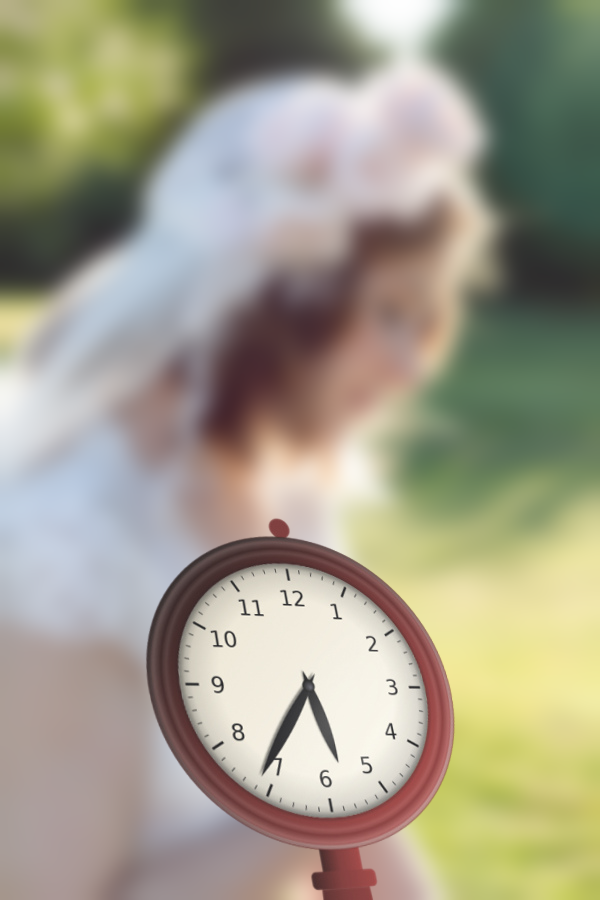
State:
5h36
